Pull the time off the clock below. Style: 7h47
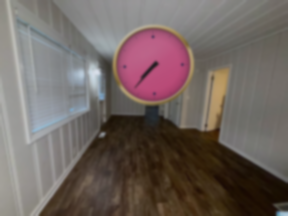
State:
7h37
